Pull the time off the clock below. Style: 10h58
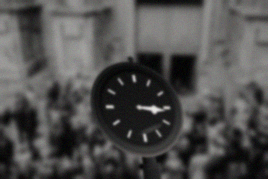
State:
3h16
